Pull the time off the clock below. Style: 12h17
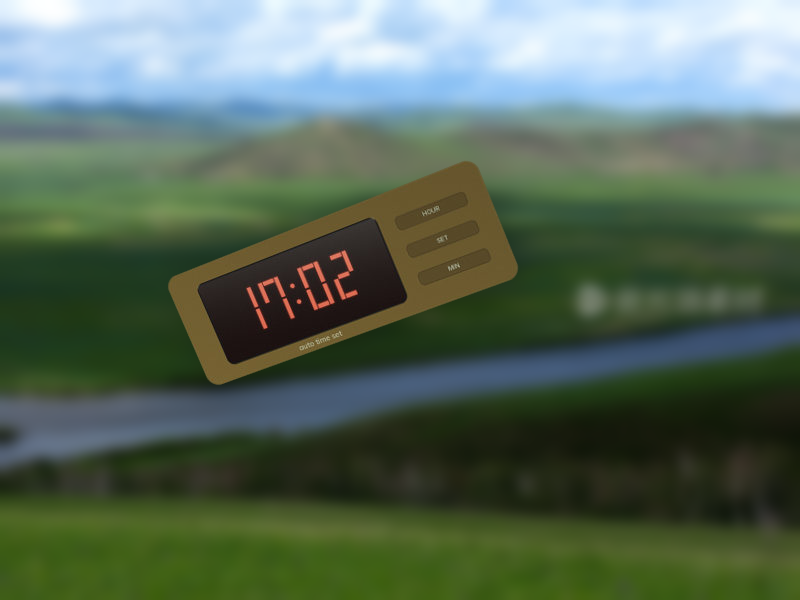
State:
17h02
